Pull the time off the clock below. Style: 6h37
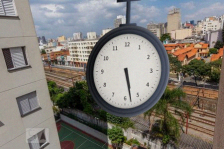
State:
5h28
